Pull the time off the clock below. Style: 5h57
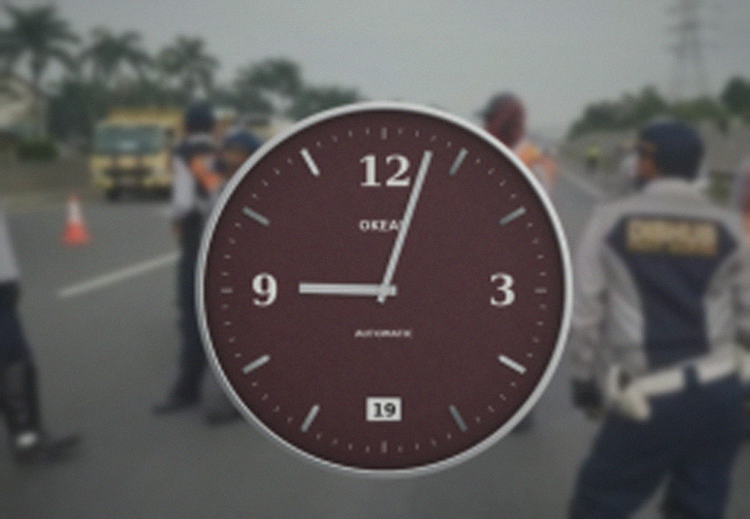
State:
9h03
